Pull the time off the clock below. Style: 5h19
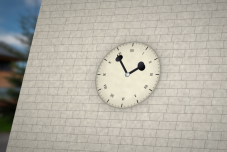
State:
1h54
